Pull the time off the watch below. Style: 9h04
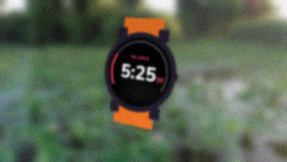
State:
5h25
